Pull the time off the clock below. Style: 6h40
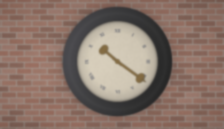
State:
10h21
